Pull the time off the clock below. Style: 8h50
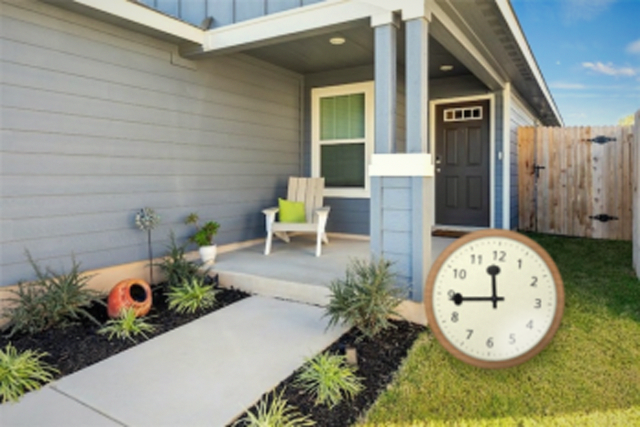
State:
11h44
